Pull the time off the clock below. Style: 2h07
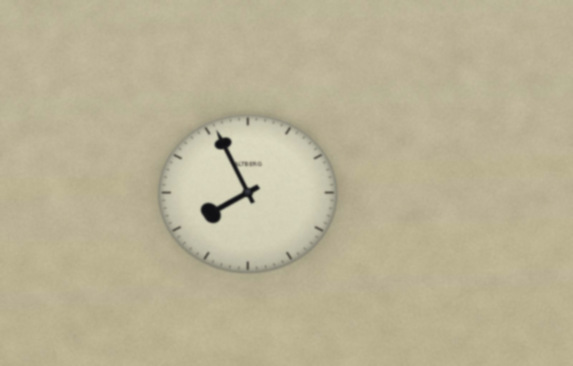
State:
7h56
